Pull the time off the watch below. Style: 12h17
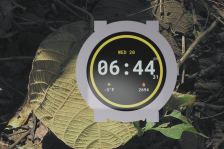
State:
6h44
